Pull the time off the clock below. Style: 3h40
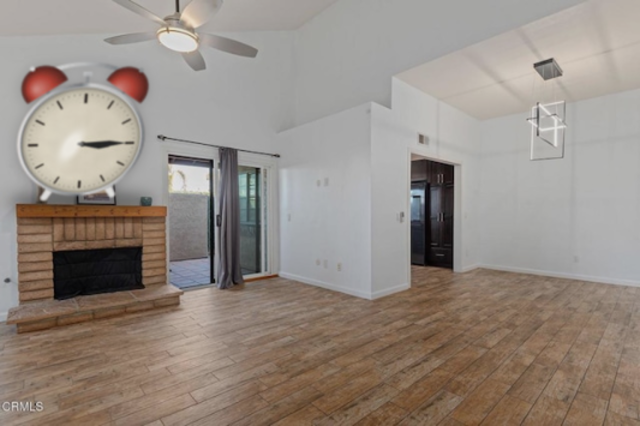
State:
3h15
